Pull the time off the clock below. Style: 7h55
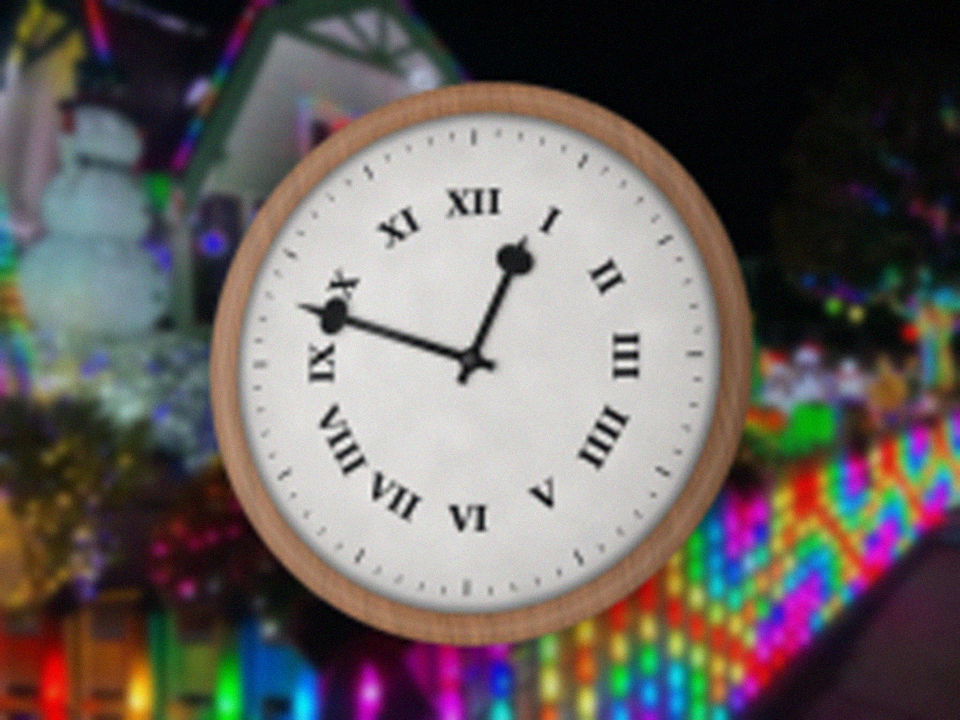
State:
12h48
